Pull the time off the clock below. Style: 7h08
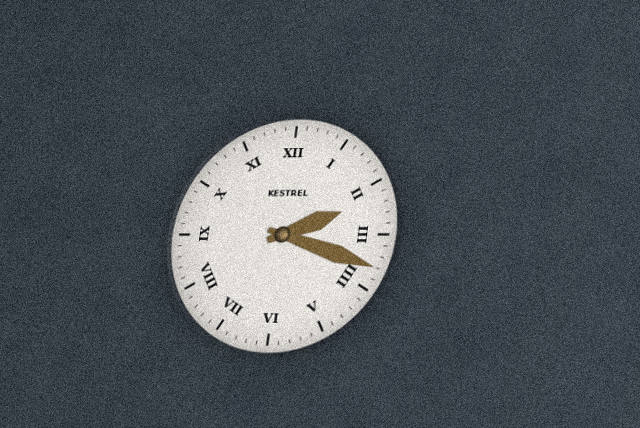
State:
2h18
